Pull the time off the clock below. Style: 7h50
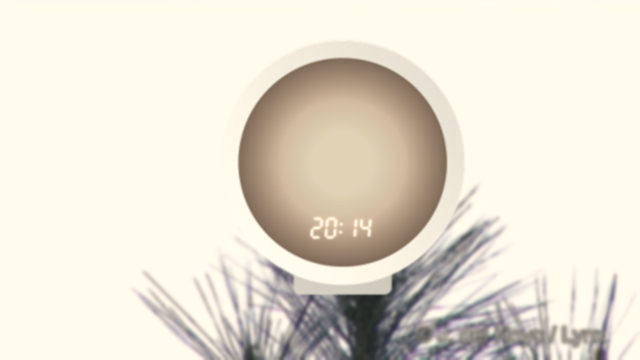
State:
20h14
